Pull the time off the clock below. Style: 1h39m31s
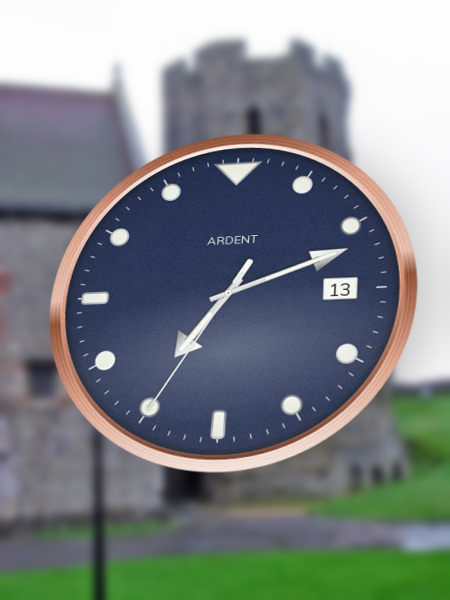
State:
7h11m35s
